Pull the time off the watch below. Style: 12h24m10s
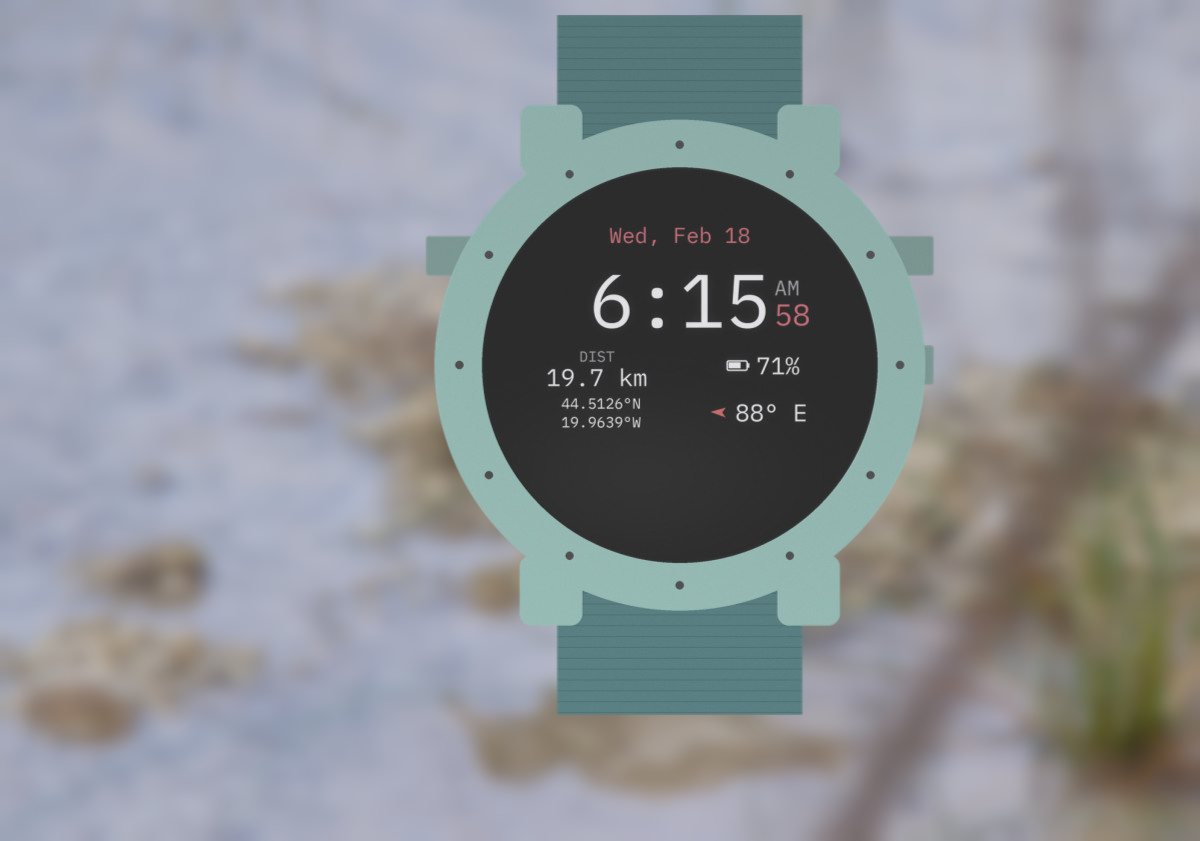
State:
6h15m58s
